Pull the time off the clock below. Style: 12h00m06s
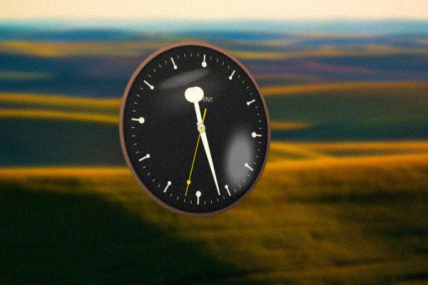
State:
11h26m32s
